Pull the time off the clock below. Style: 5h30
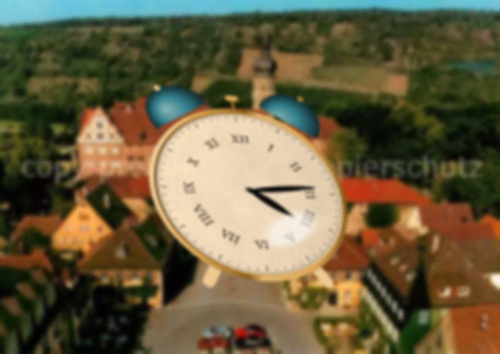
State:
4h14
